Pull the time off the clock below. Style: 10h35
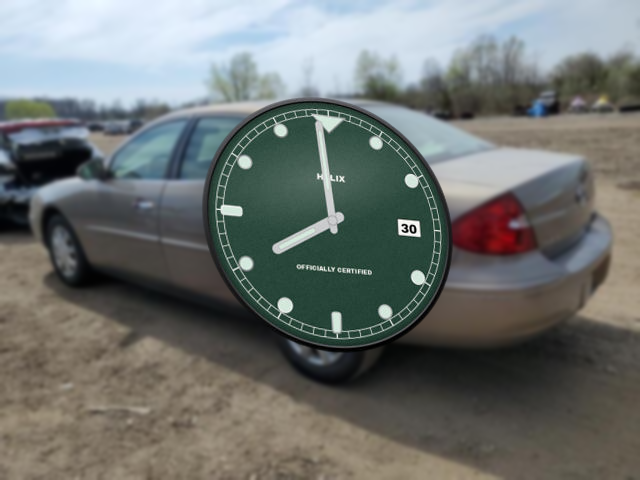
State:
7h59
